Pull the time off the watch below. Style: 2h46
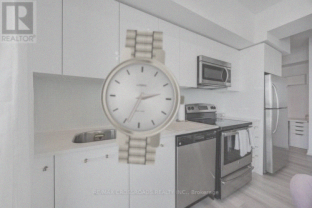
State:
2h34
